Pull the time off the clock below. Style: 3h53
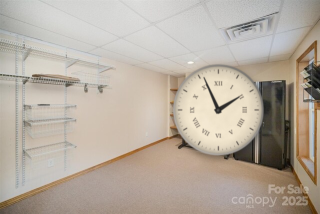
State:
1h56
